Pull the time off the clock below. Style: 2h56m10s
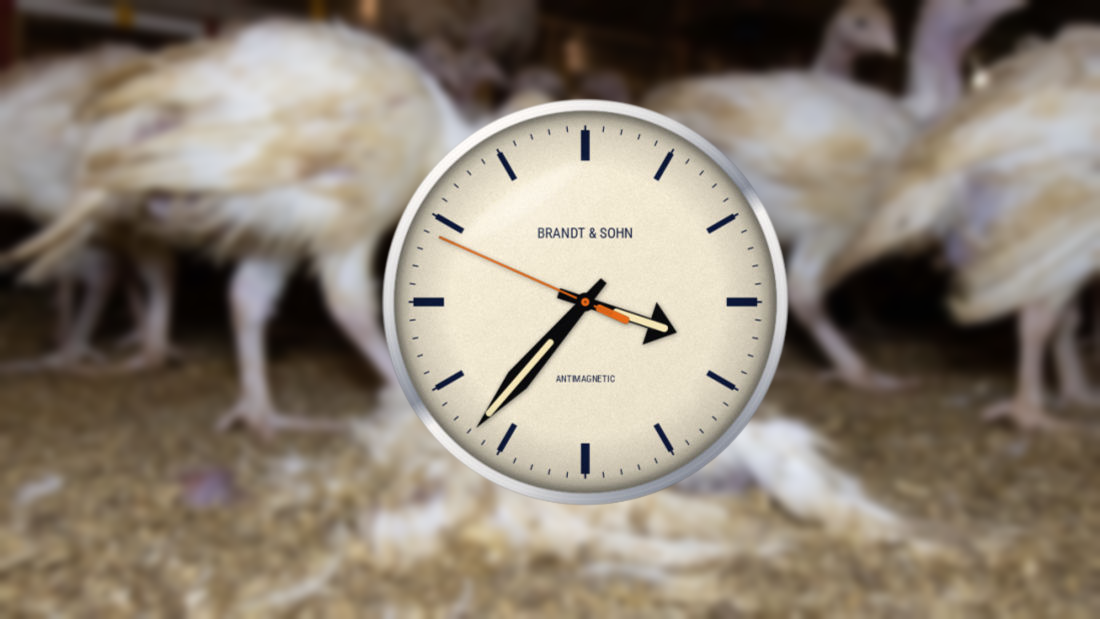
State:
3h36m49s
